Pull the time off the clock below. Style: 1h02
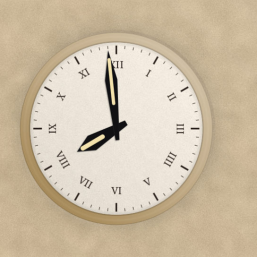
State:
7h59
